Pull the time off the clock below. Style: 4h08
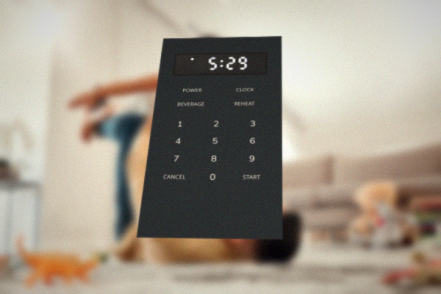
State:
5h29
